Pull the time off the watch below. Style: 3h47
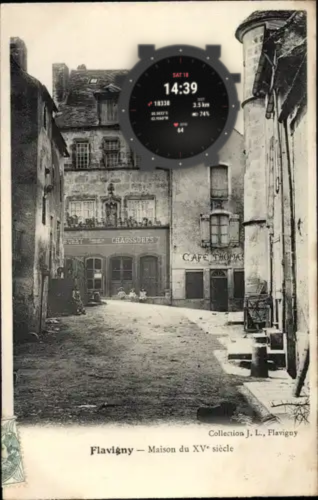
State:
14h39
